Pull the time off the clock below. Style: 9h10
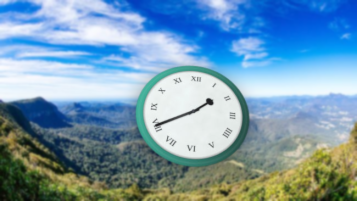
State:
1h40
